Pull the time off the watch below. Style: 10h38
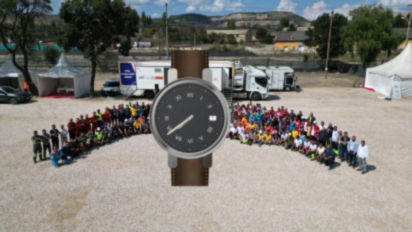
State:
7h39
